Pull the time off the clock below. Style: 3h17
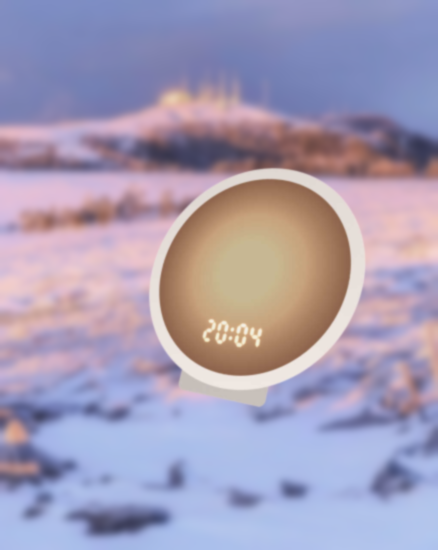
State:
20h04
